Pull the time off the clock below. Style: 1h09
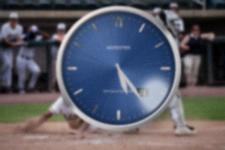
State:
5h24
